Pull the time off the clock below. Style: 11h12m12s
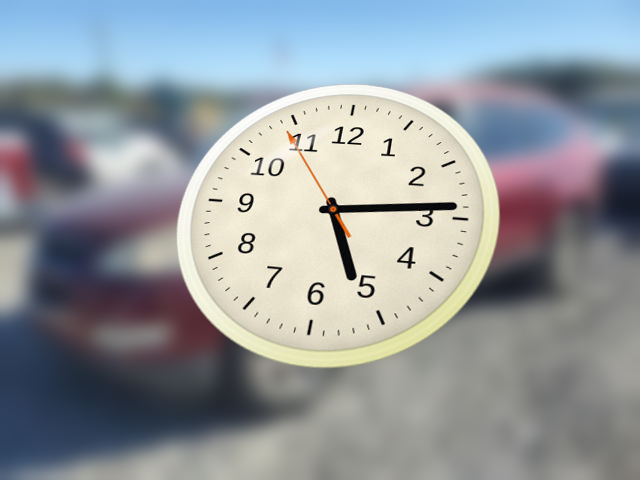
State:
5h13m54s
